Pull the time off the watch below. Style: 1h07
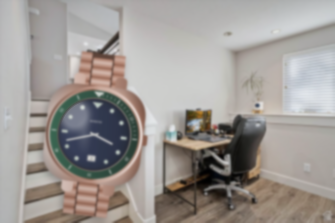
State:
3h42
